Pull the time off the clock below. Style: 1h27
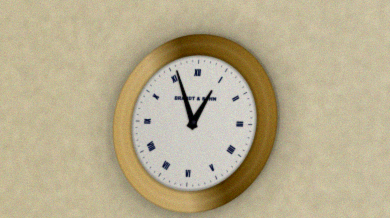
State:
12h56
